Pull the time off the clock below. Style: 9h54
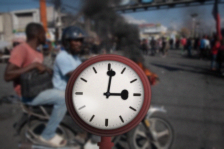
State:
3h01
